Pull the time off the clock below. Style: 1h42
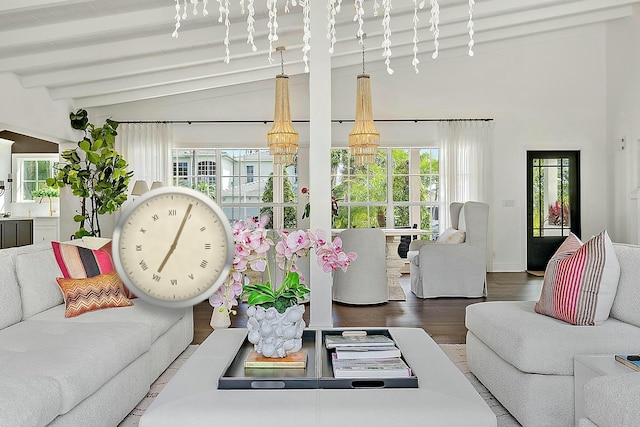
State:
7h04
